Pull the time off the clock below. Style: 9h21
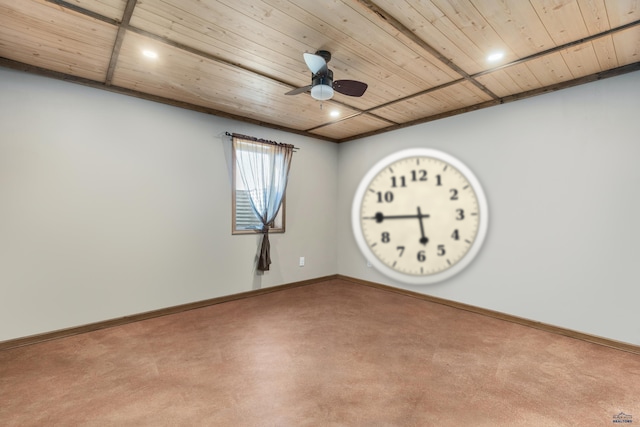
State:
5h45
